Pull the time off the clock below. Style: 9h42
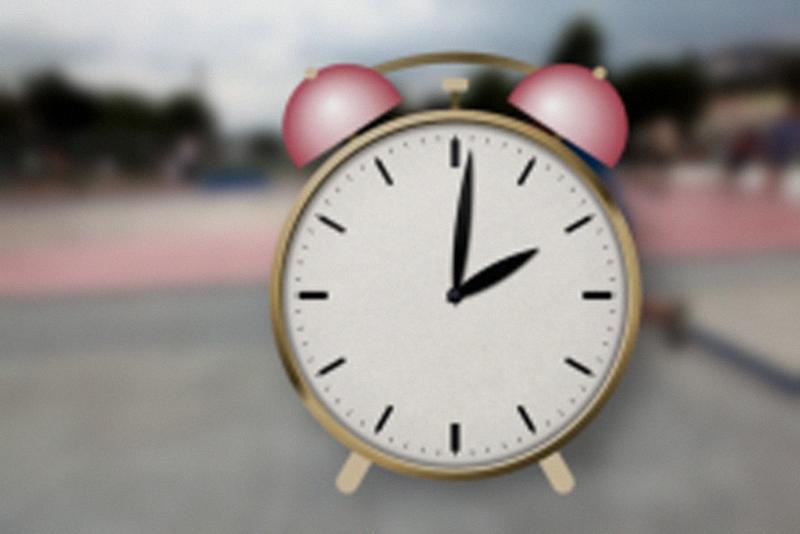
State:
2h01
